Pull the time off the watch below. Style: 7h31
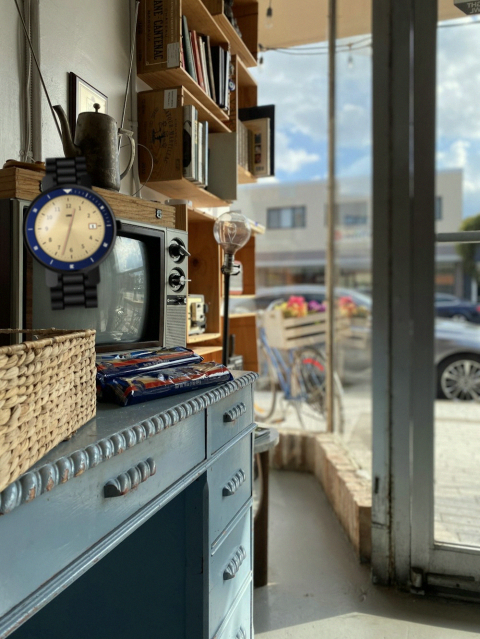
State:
12h33
